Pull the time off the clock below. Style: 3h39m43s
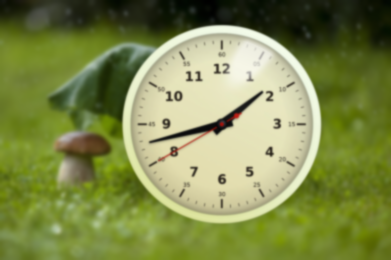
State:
1h42m40s
